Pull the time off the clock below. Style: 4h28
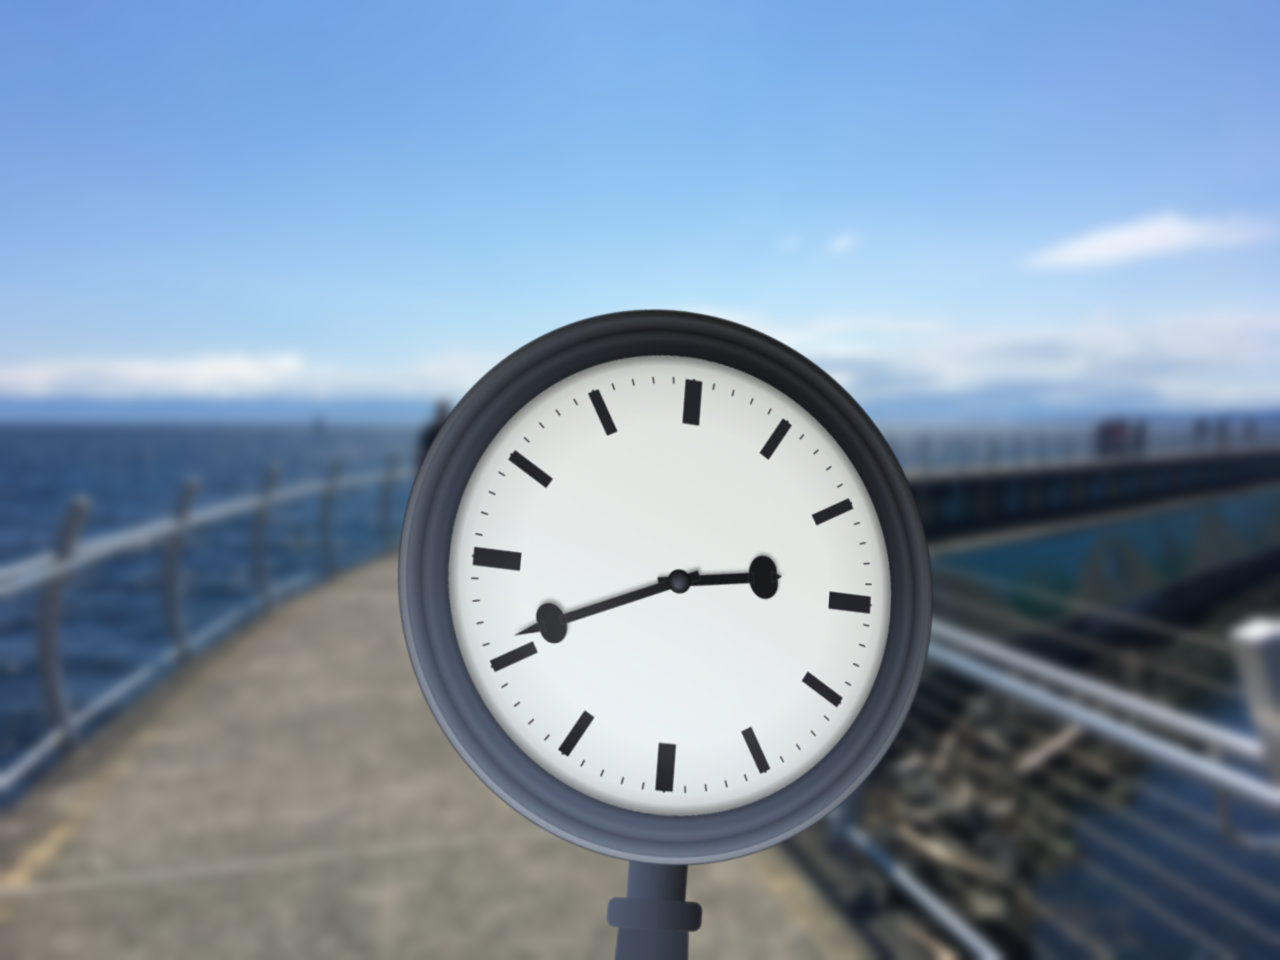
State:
2h41
